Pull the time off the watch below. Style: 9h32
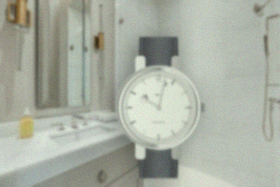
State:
10h02
